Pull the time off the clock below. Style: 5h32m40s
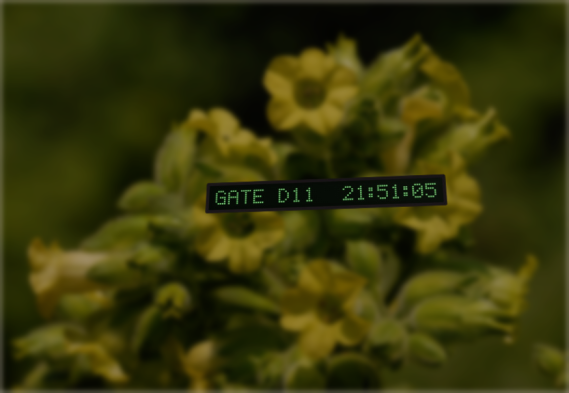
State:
21h51m05s
